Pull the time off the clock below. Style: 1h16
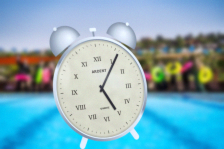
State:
5h06
